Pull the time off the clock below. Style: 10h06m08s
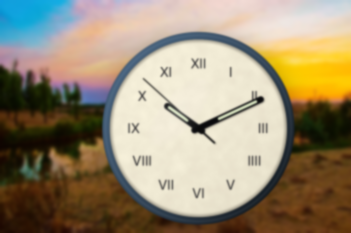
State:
10h10m52s
